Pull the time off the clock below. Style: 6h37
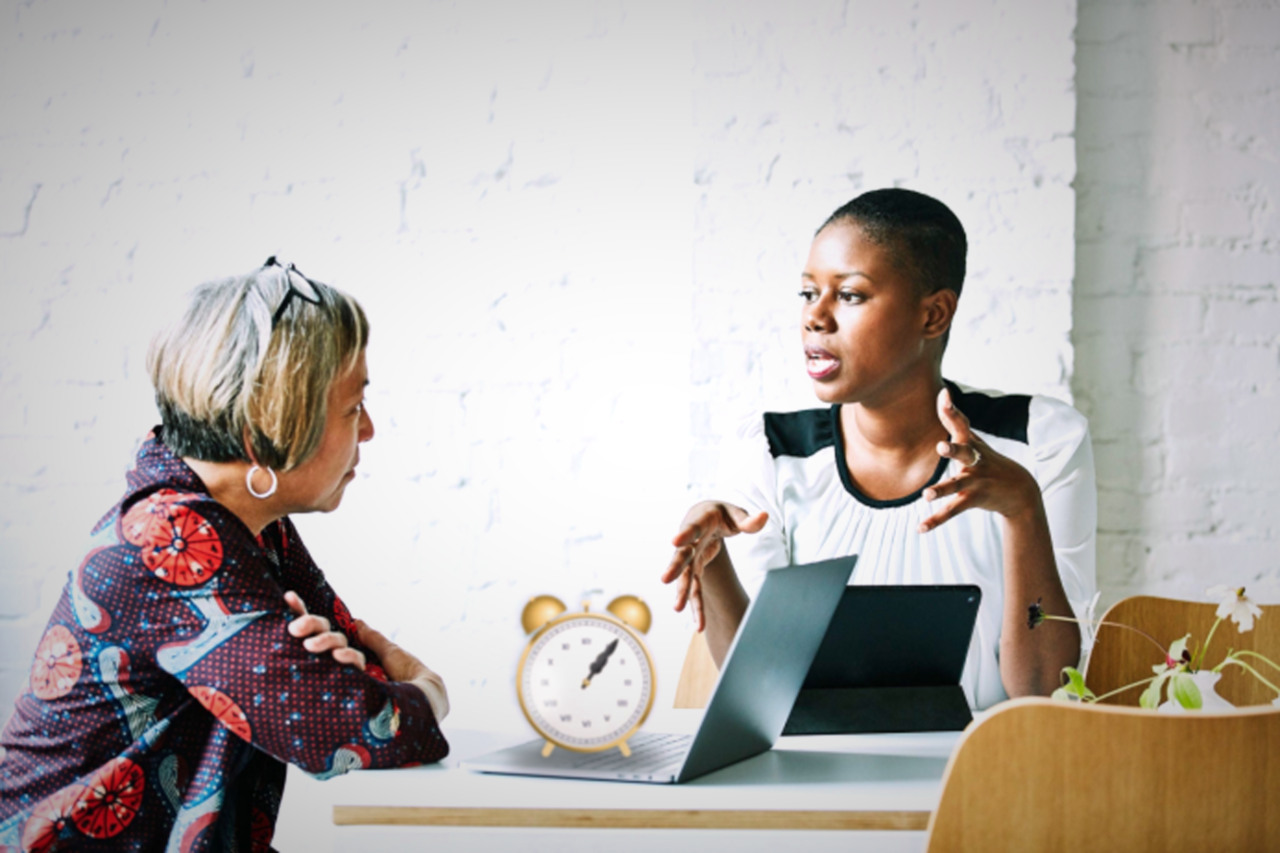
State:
1h06
